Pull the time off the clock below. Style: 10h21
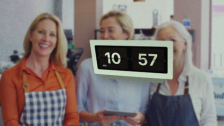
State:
10h57
